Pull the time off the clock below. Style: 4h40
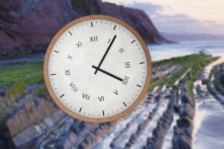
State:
4h06
